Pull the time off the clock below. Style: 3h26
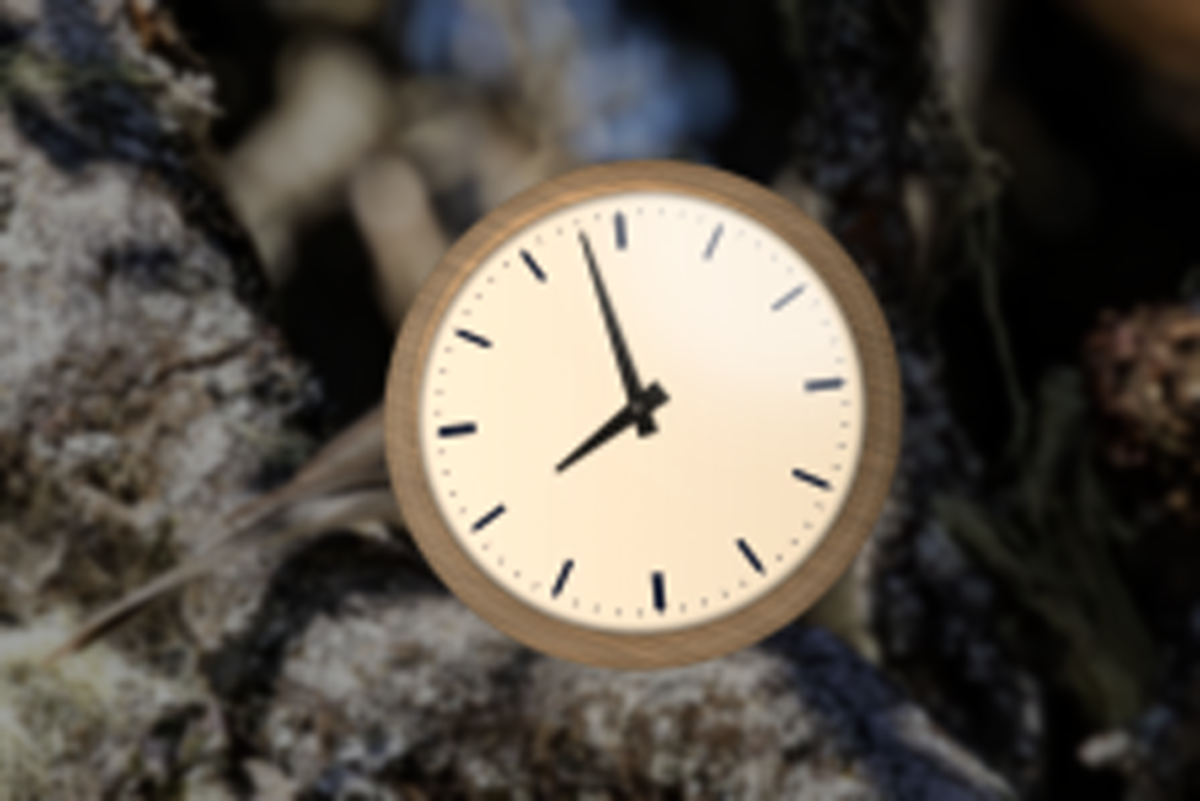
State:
7h58
